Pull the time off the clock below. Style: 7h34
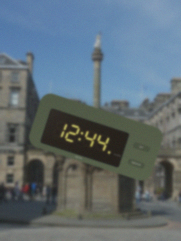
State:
12h44
